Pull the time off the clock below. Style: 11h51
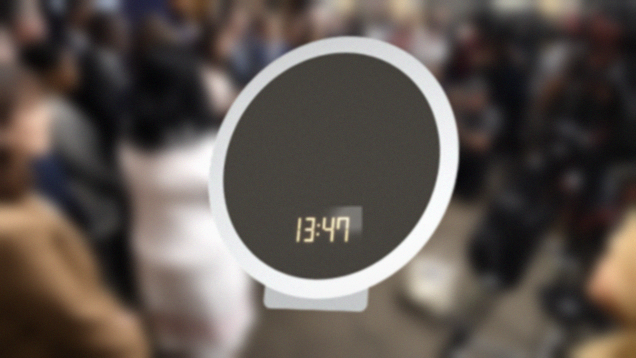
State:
13h47
